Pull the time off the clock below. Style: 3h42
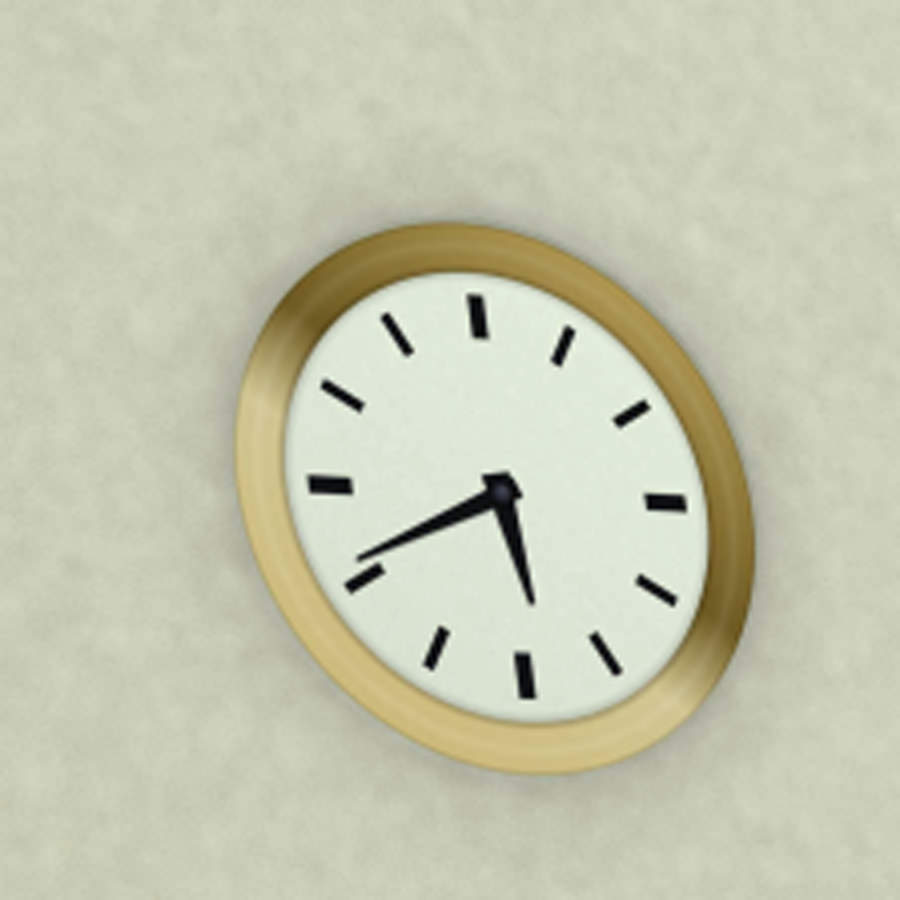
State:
5h41
